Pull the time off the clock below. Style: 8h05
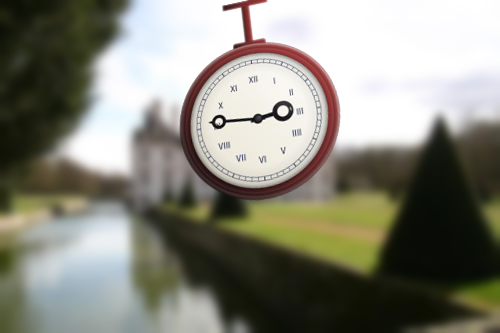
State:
2h46
